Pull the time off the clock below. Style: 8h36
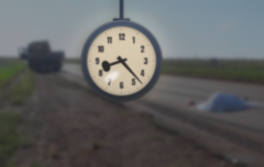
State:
8h23
